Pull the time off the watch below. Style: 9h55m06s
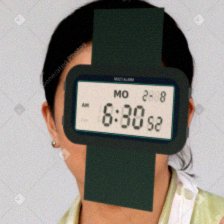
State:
6h30m52s
